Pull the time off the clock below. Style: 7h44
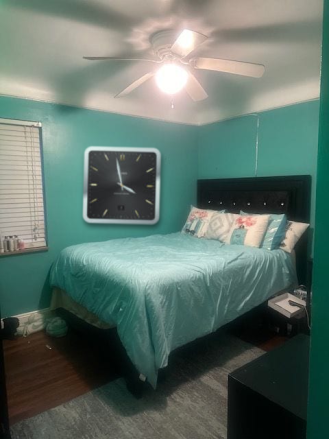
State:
3h58
